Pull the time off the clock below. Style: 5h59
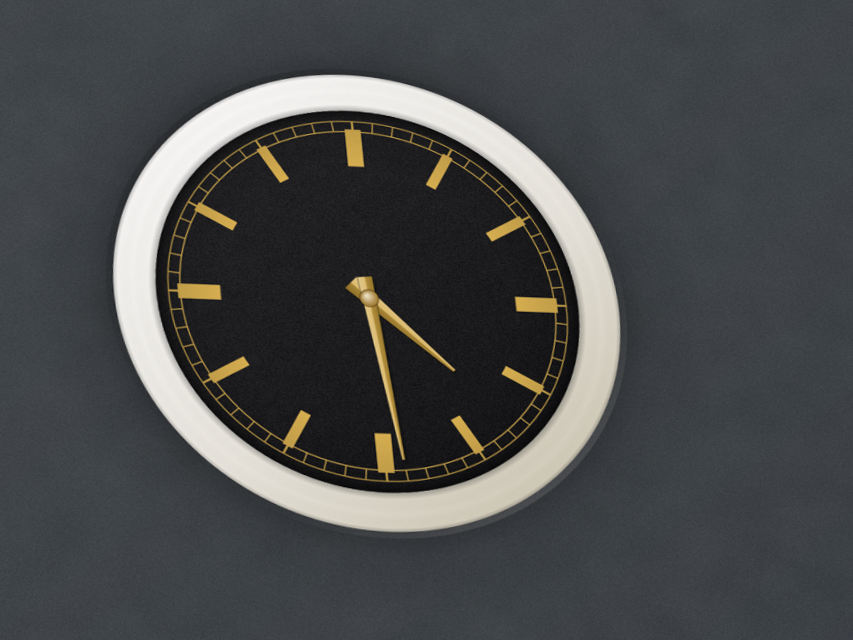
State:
4h29
